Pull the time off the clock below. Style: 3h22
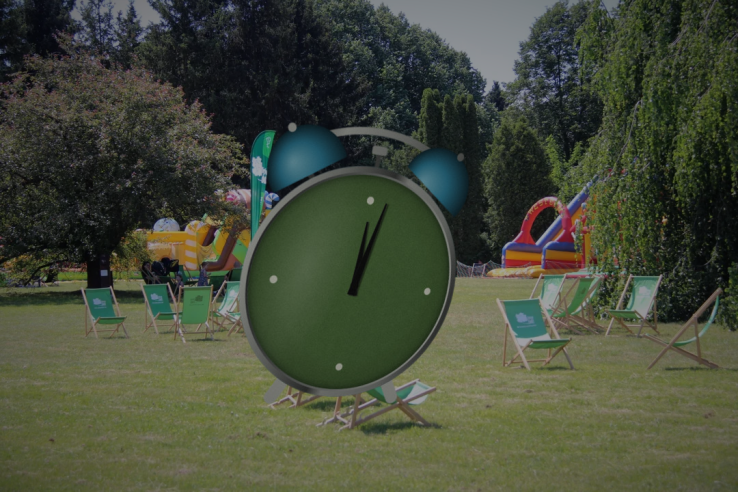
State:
12h02
